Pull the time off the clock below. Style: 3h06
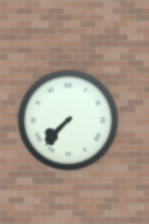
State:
7h37
